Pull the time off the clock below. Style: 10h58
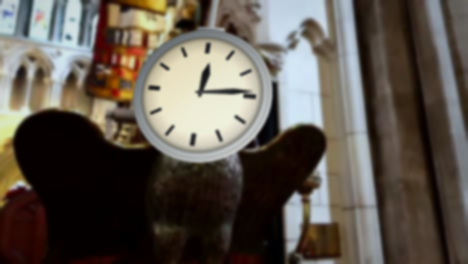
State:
12h14
